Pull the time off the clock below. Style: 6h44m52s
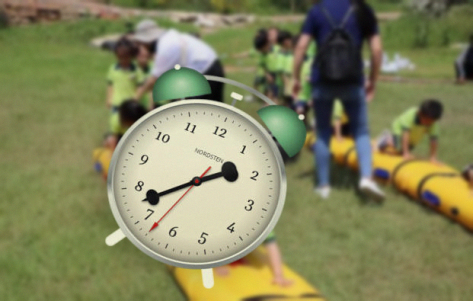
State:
1h37m33s
